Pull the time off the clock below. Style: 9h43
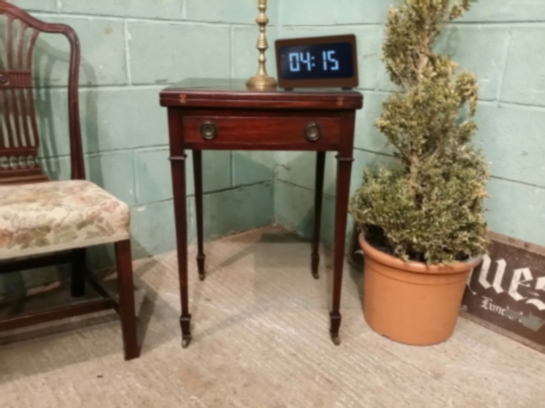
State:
4h15
